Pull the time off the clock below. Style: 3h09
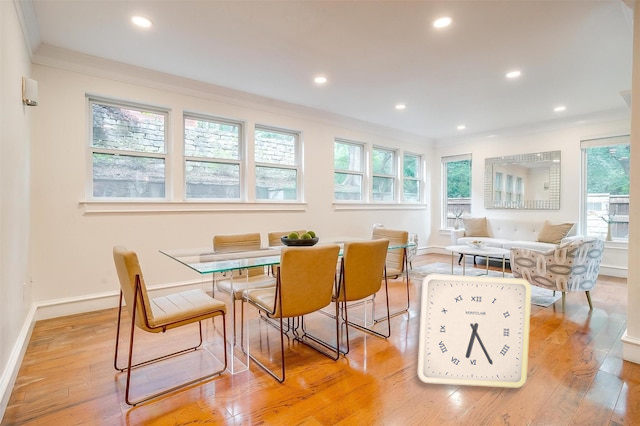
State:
6h25
